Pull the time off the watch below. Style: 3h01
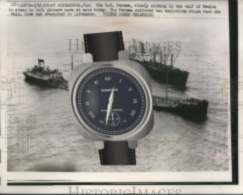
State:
12h33
